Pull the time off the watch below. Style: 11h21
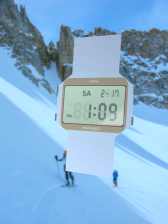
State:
1h09
